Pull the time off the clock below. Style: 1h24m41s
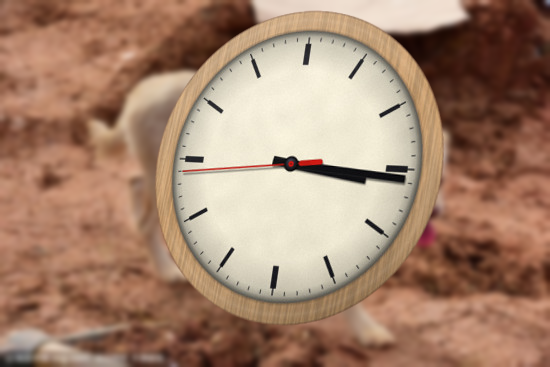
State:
3h15m44s
